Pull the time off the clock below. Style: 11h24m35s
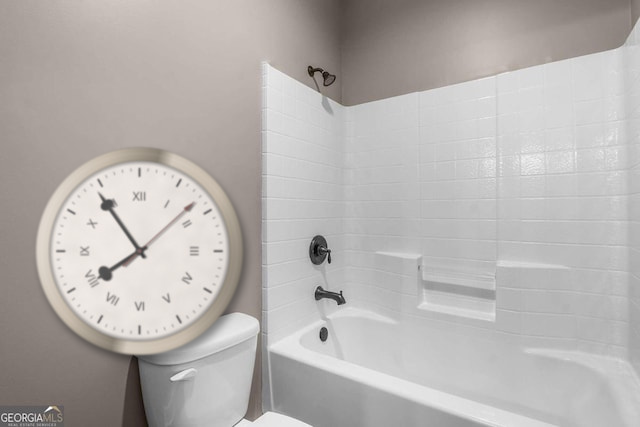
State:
7h54m08s
